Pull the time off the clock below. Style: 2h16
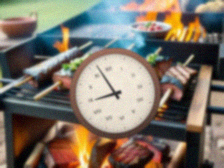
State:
8h57
